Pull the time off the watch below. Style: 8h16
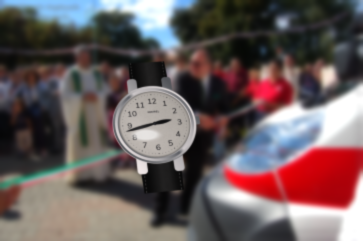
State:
2h43
